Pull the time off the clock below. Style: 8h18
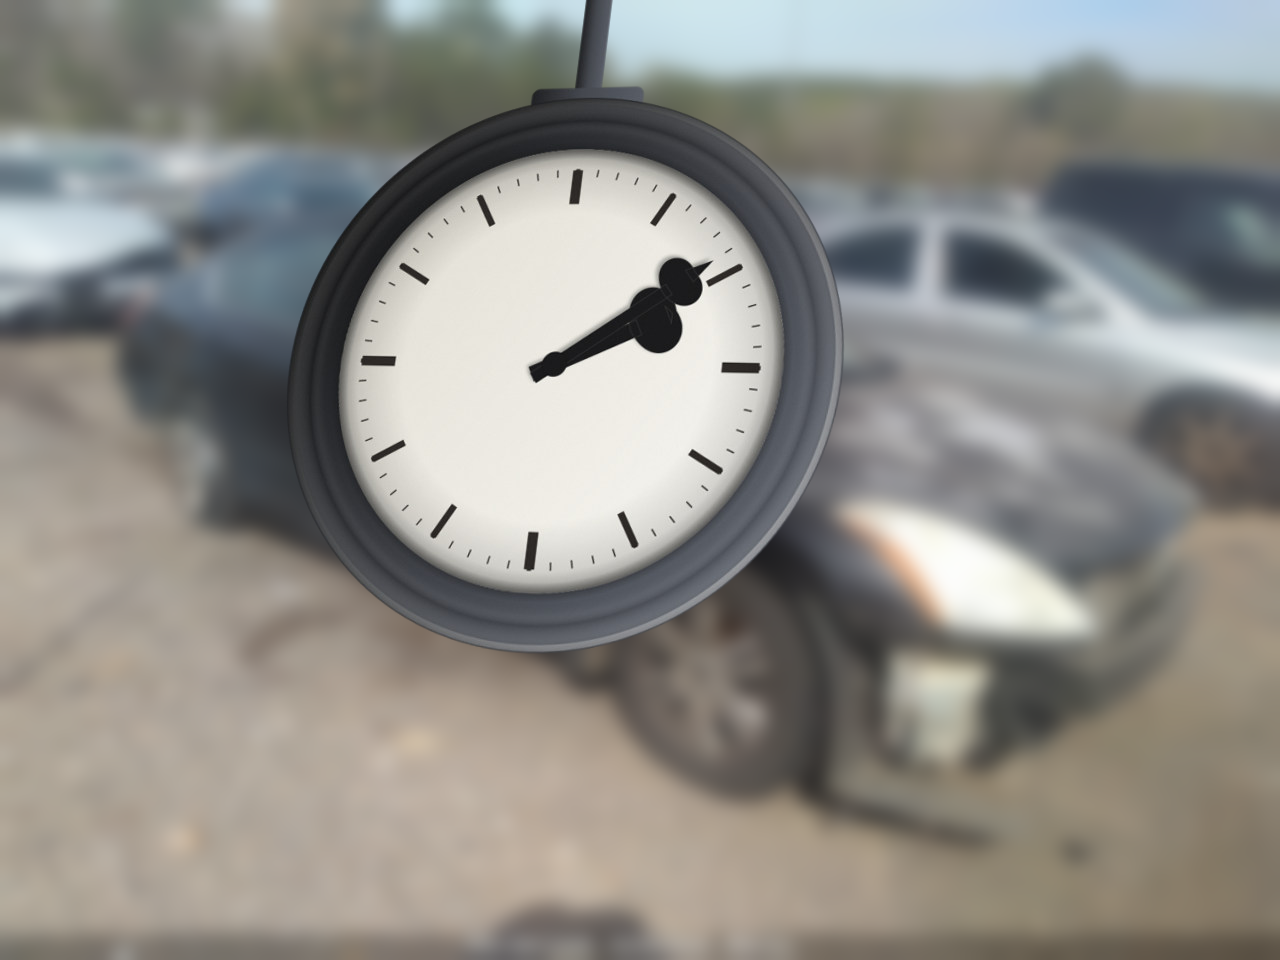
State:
2h09
